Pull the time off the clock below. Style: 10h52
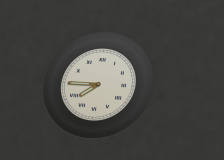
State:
7h45
